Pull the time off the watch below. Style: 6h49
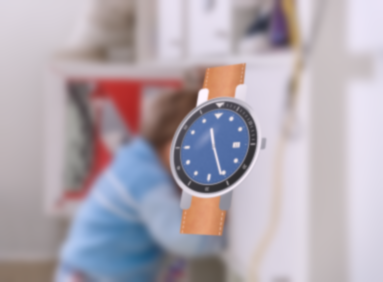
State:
11h26
